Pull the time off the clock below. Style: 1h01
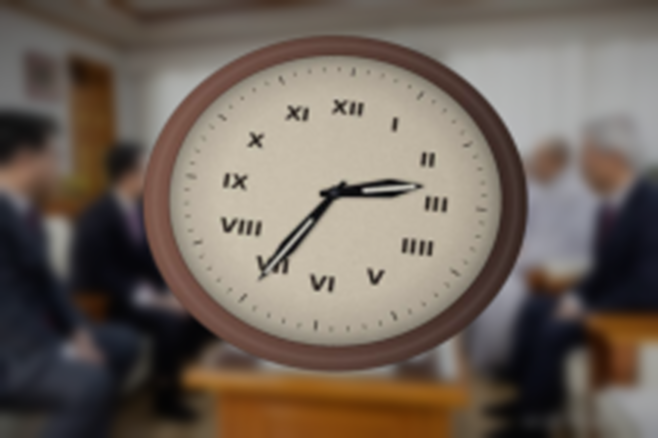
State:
2h35
